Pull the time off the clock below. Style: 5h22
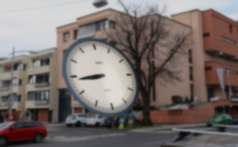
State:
8h44
